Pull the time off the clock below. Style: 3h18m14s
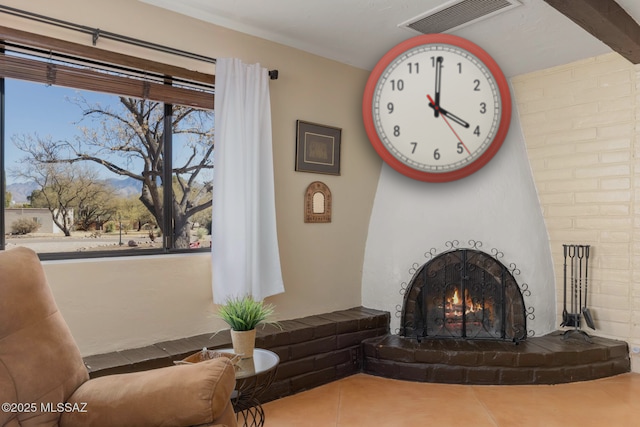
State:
4h00m24s
